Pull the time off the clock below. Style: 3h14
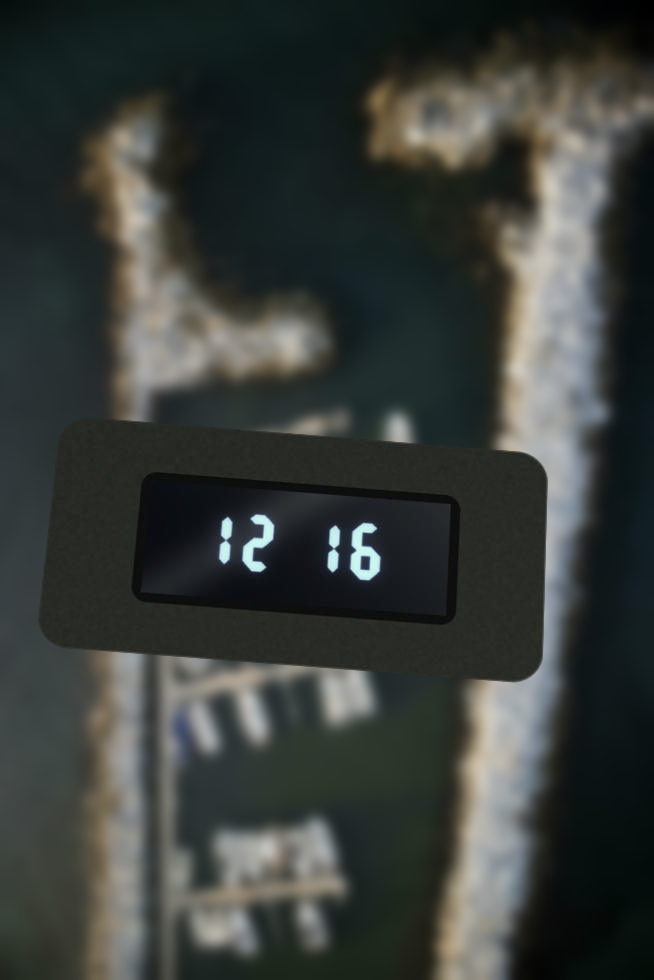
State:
12h16
